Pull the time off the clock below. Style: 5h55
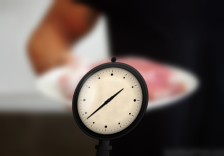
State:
1h38
